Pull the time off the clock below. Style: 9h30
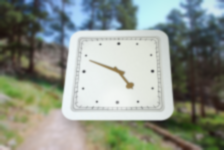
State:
4h49
